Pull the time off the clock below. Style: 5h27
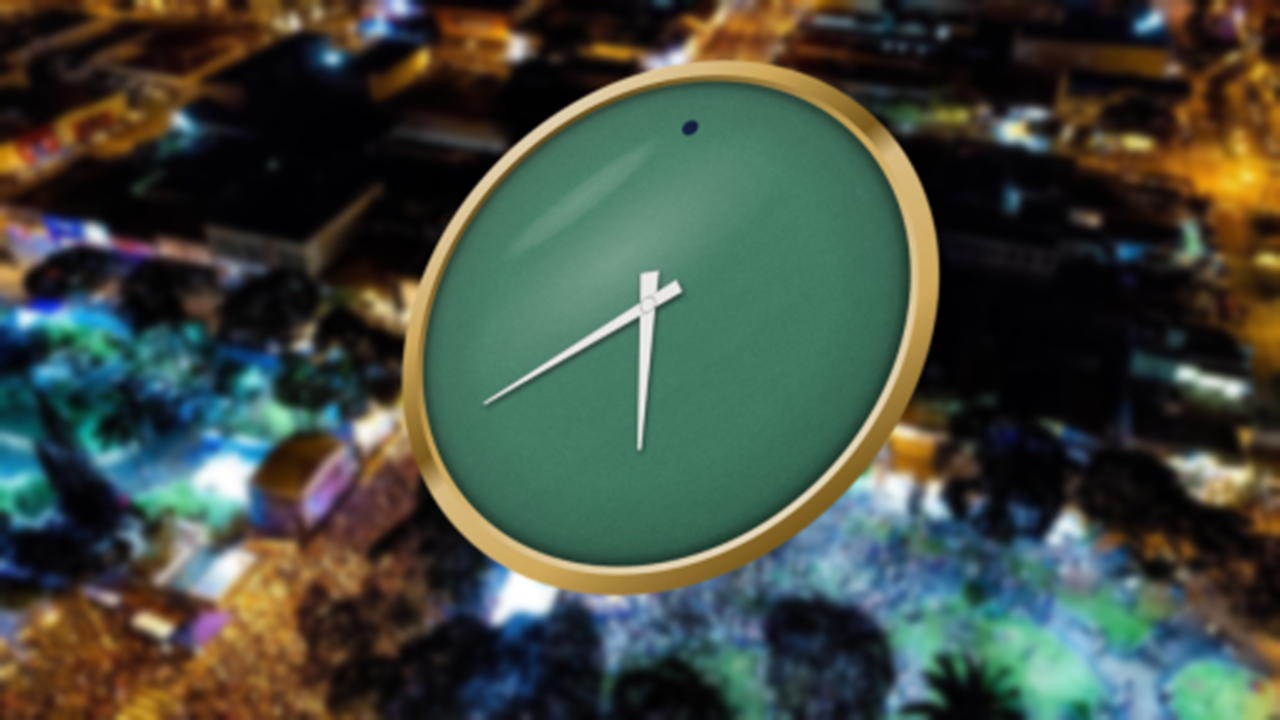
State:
5h39
